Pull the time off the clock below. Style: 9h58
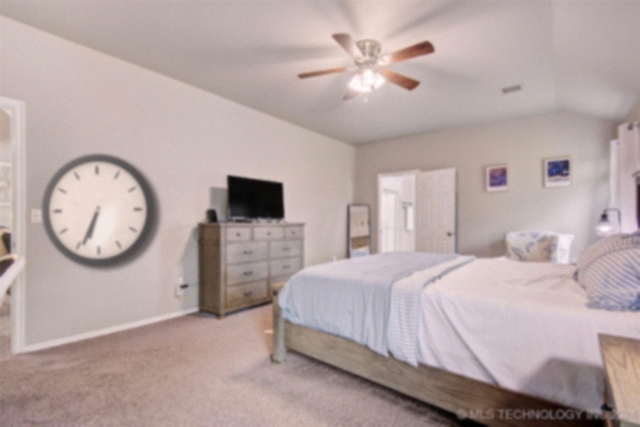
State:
6h34
